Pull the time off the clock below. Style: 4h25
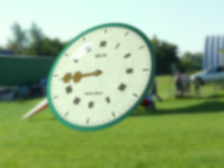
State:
8h44
